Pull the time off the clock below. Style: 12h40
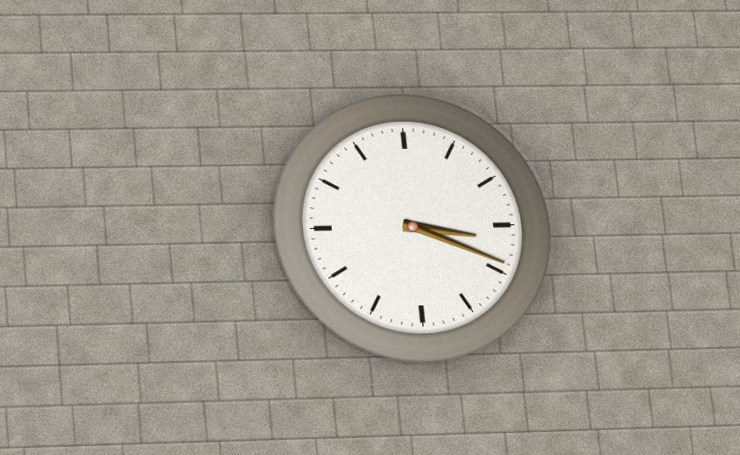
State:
3h19
